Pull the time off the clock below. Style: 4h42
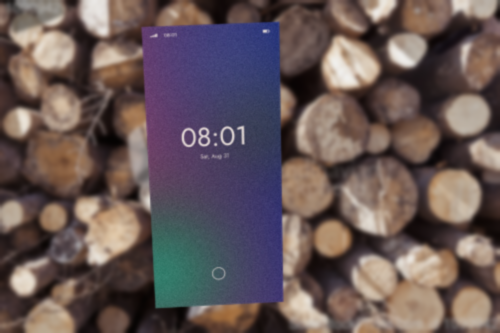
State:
8h01
